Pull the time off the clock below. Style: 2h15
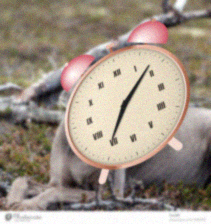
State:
7h08
